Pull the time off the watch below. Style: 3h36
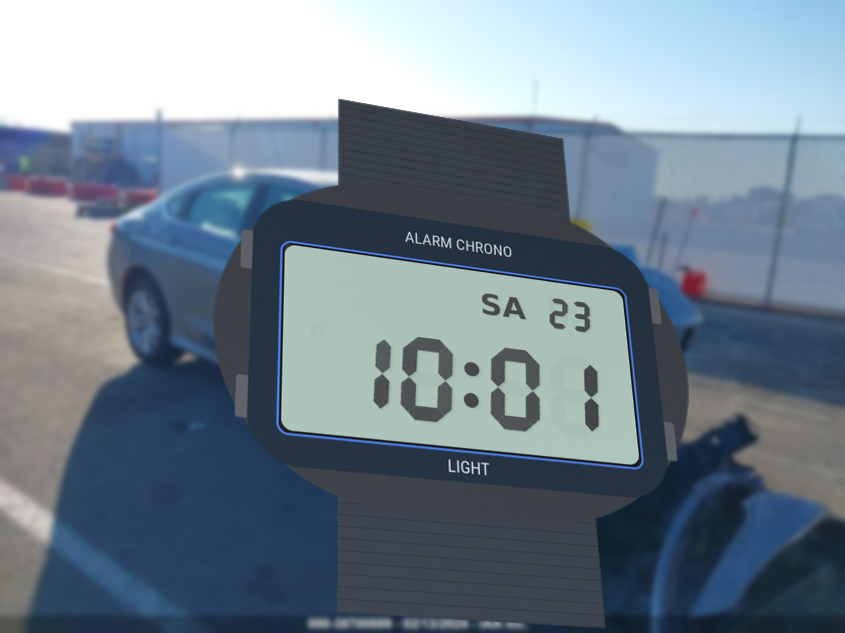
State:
10h01
